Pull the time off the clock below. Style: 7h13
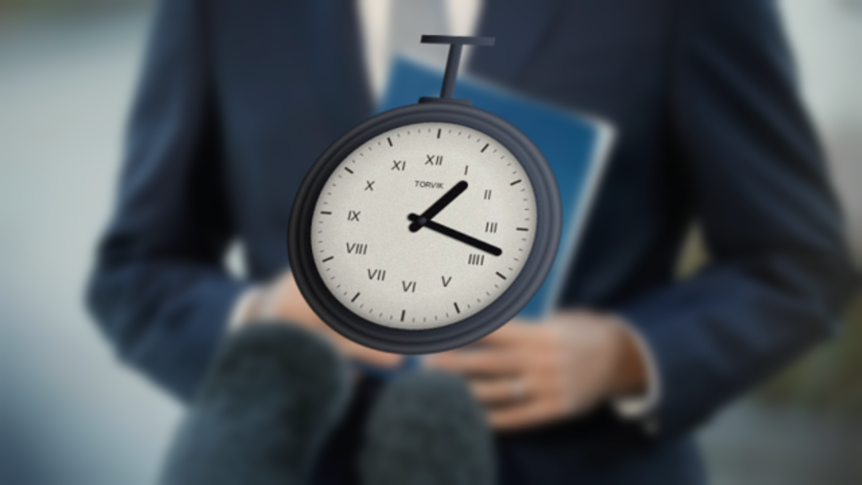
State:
1h18
